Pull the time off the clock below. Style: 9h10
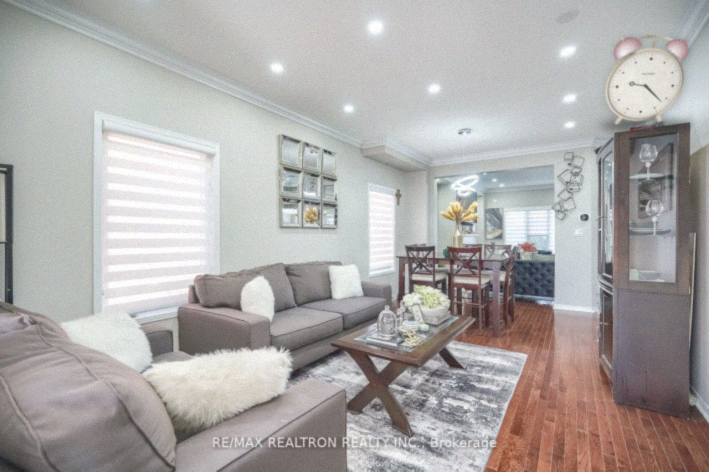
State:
9h22
